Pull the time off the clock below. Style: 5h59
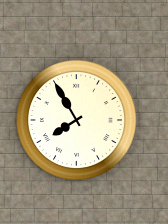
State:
7h55
